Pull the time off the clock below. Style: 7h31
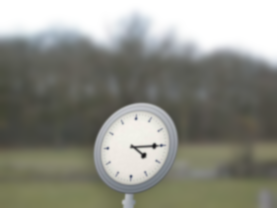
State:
4h15
